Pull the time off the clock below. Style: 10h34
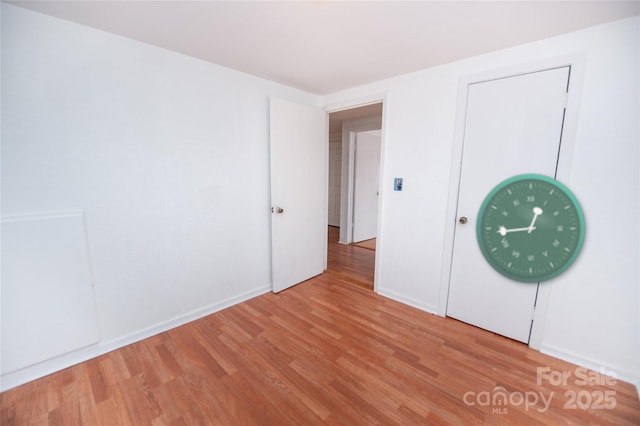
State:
12h44
